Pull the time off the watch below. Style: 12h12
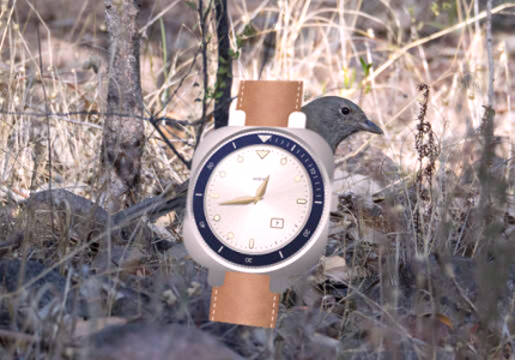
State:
12h43
